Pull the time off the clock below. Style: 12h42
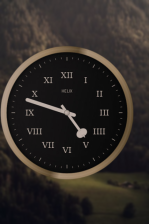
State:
4h48
